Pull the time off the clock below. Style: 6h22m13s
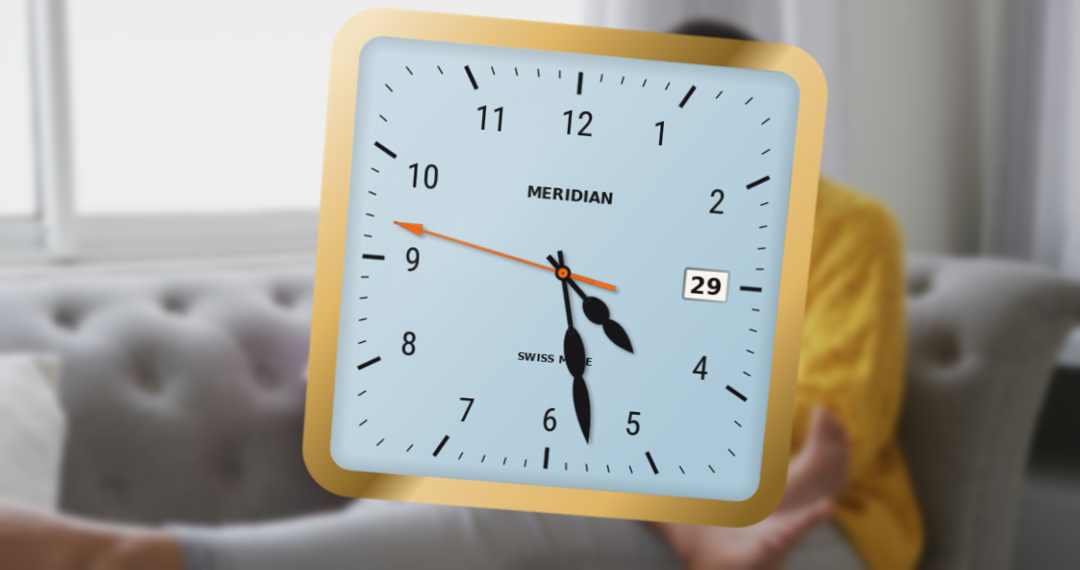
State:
4h27m47s
